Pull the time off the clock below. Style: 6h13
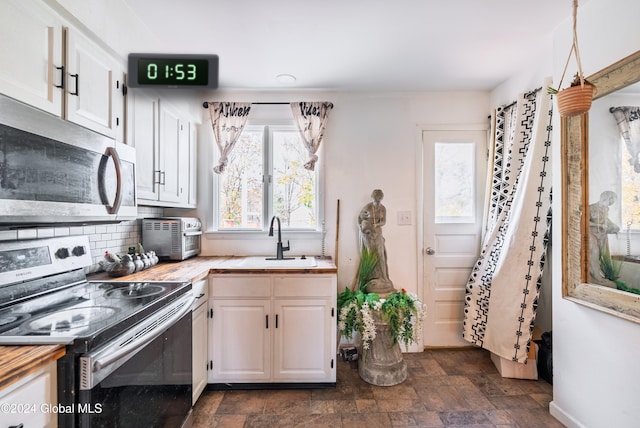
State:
1h53
